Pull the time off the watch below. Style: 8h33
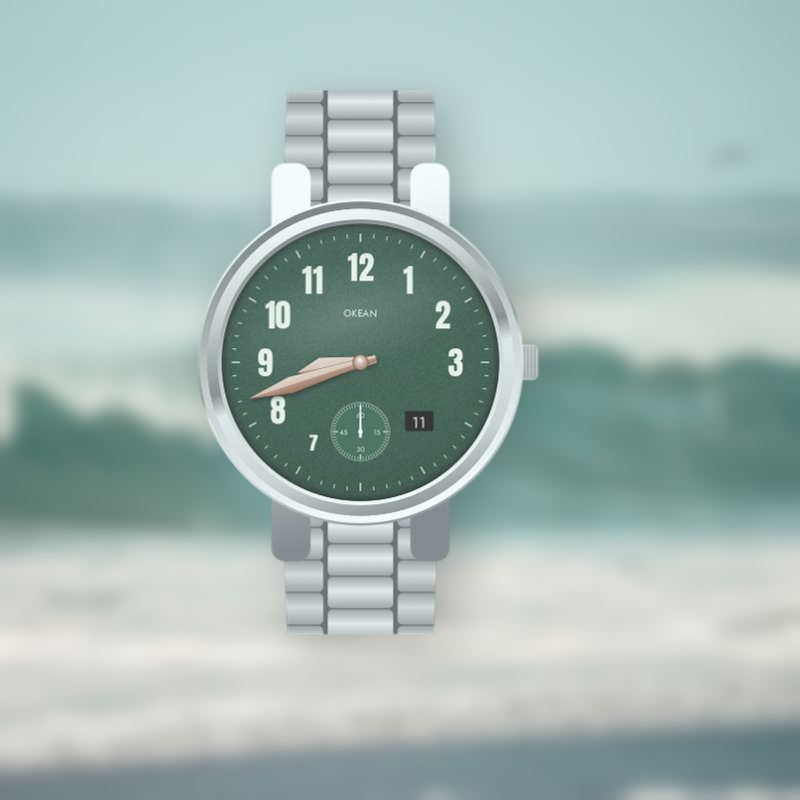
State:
8h42
